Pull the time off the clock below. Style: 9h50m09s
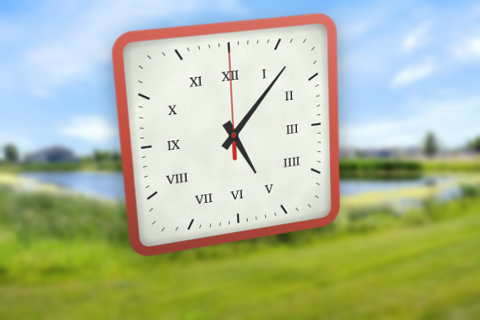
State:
5h07m00s
